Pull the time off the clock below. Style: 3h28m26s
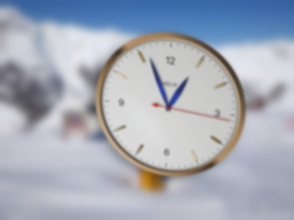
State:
12h56m16s
